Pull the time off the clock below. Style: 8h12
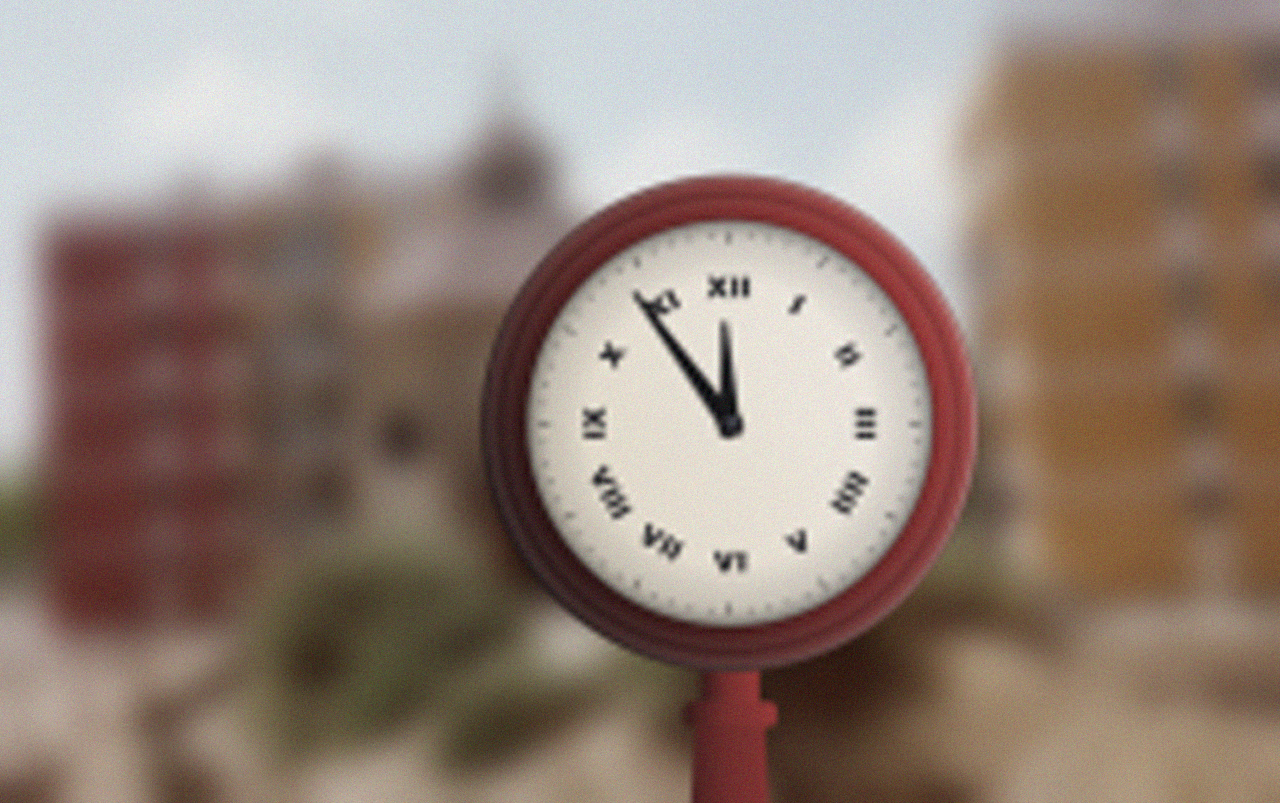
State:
11h54
